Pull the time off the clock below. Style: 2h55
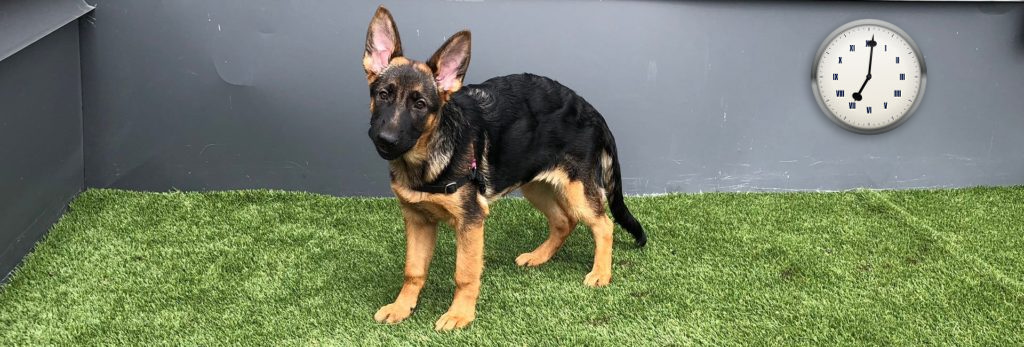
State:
7h01
